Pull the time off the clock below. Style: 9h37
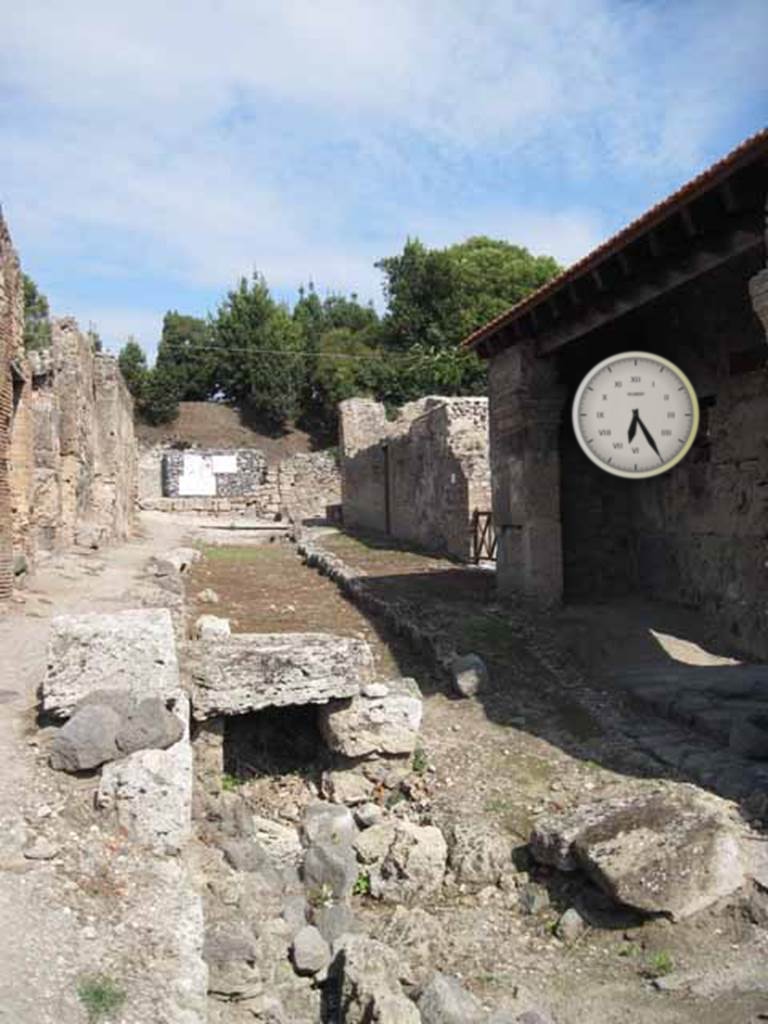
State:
6h25
